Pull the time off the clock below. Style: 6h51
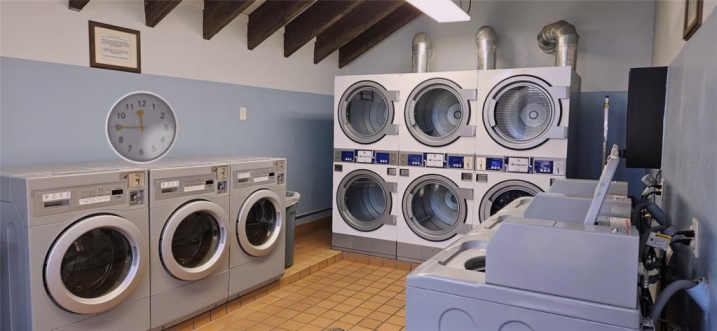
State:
11h45
